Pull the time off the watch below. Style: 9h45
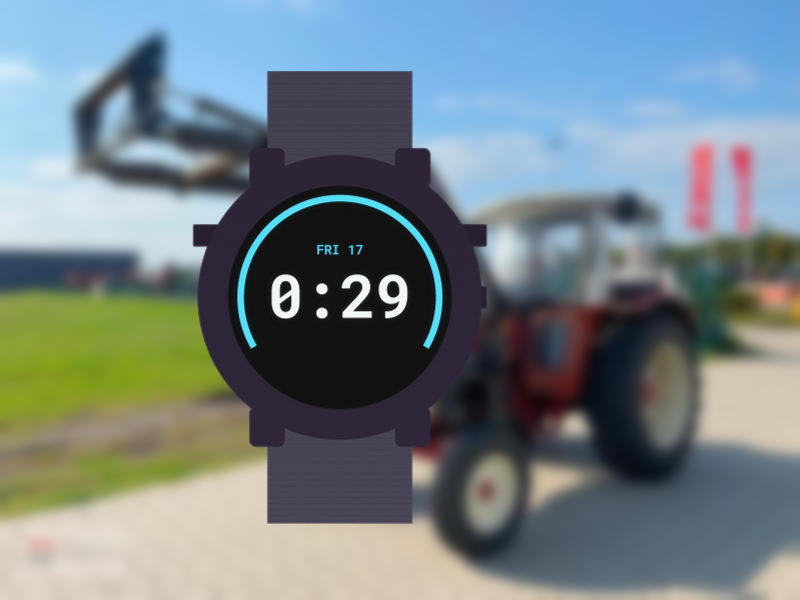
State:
0h29
